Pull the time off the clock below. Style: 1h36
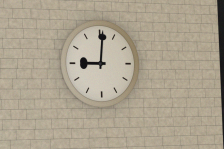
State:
9h01
